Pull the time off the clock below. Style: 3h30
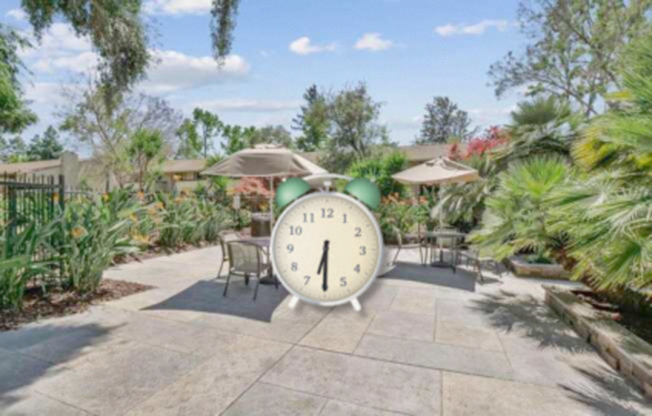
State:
6h30
